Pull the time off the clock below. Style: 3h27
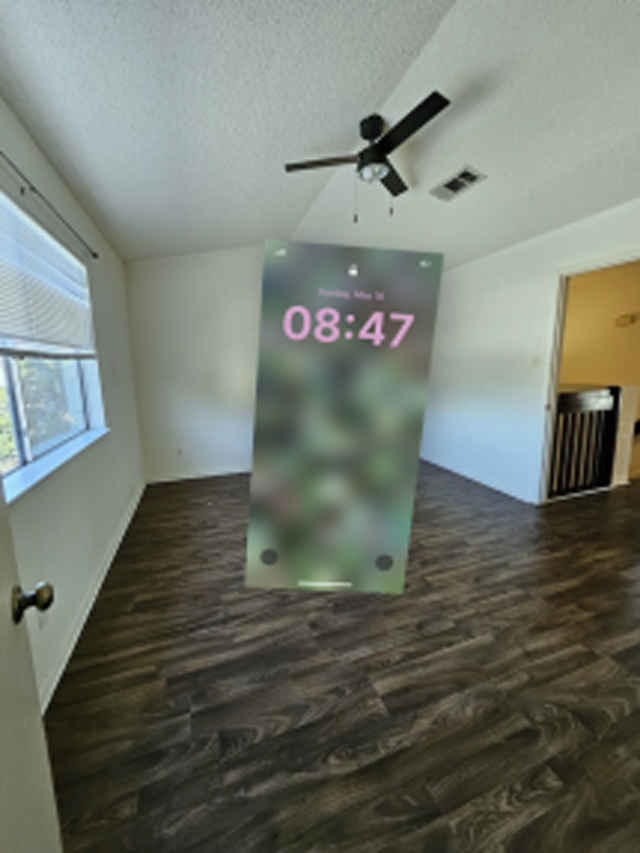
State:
8h47
